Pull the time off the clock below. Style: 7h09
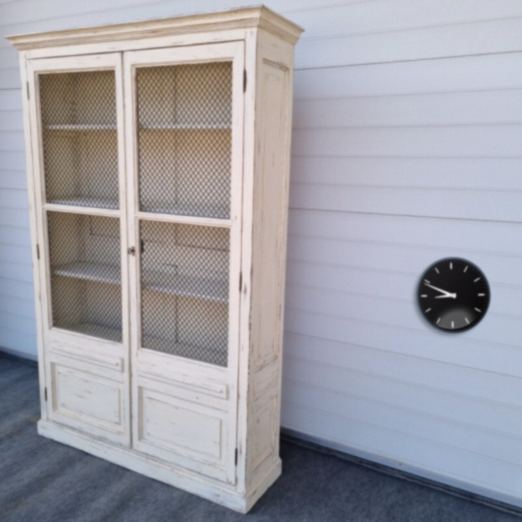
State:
8h49
